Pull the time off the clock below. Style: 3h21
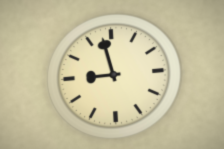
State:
8h58
